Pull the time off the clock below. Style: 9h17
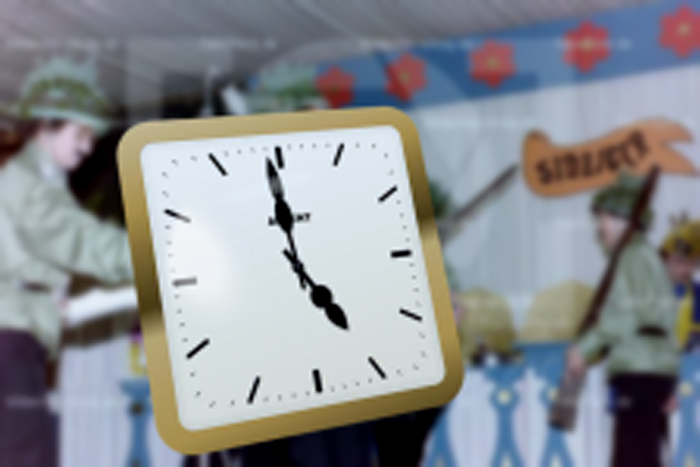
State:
4h59
